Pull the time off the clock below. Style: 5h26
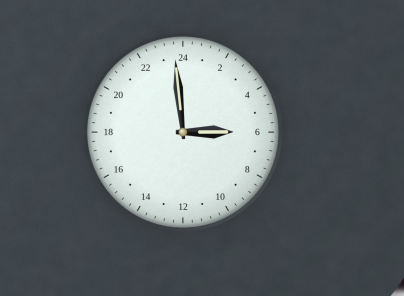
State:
5h59
